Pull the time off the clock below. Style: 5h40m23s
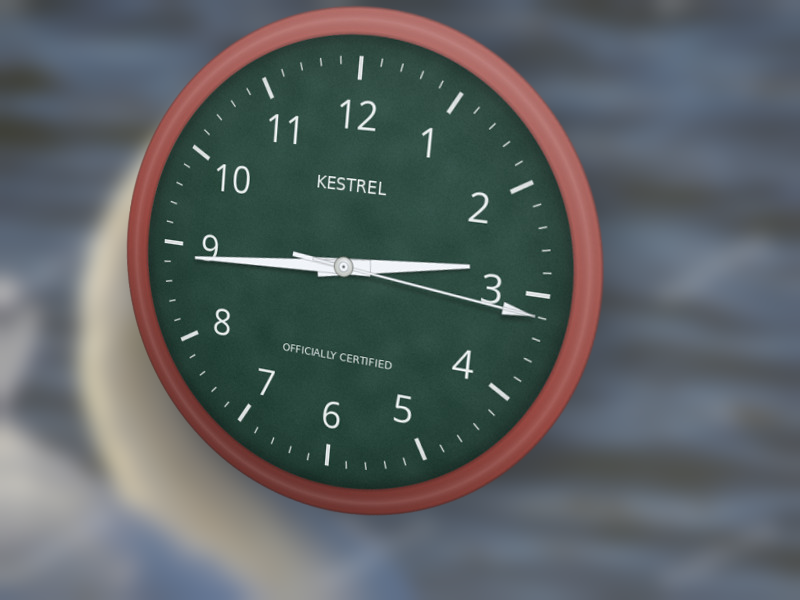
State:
2h44m16s
